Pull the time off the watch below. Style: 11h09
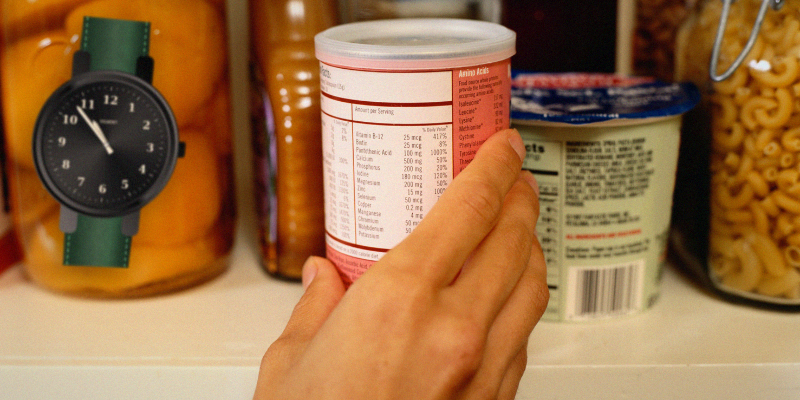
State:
10h53
